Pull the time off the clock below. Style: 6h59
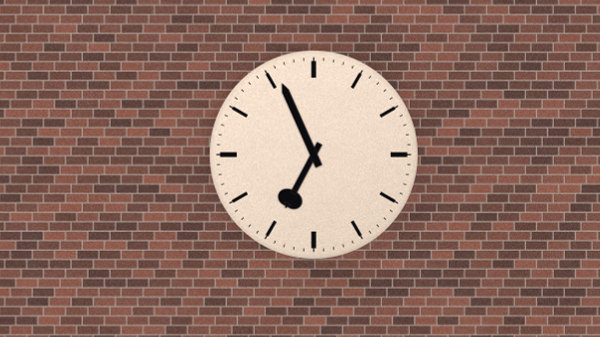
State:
6h56
